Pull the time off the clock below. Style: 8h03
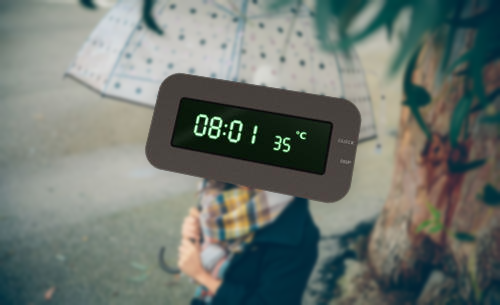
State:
8h01
